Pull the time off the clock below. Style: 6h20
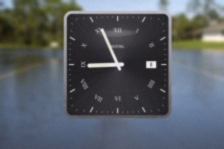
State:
8h56
